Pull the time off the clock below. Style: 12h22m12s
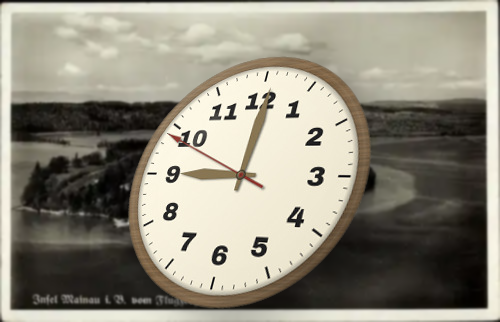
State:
9h00m49s
